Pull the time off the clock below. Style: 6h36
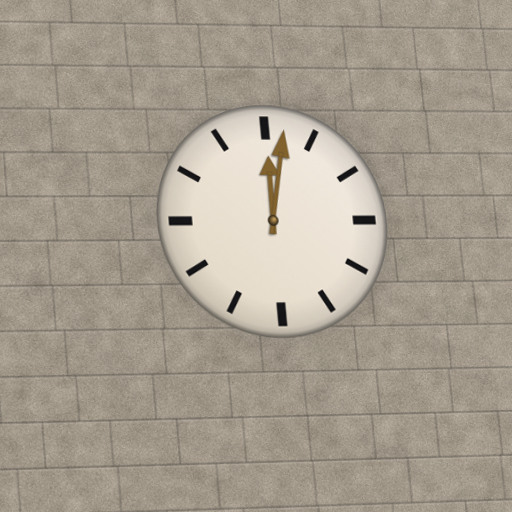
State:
12h02
